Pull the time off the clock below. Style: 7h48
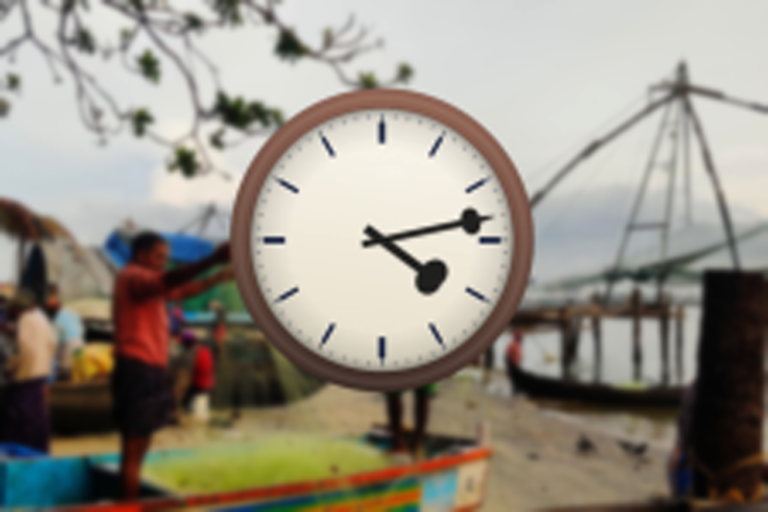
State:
4h13
